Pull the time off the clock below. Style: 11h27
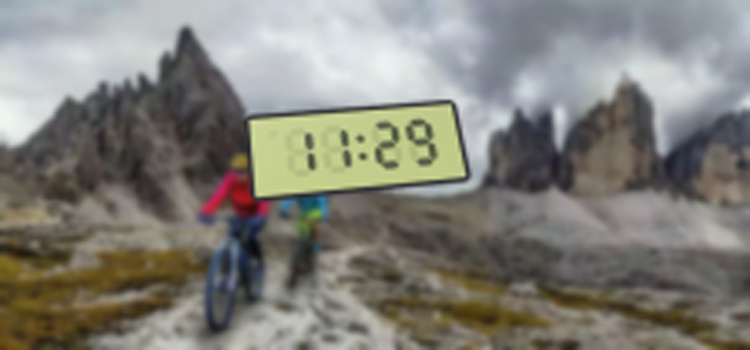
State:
11h29
